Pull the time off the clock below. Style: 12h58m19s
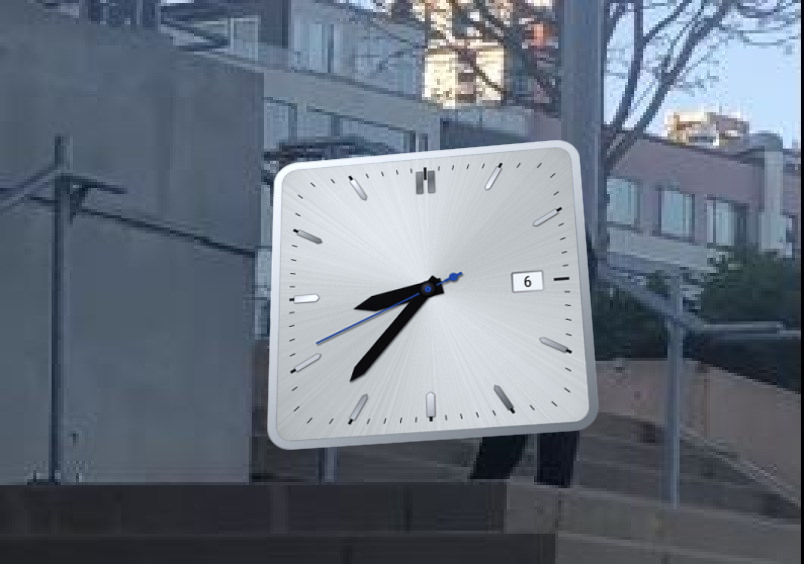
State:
8h36m41s
